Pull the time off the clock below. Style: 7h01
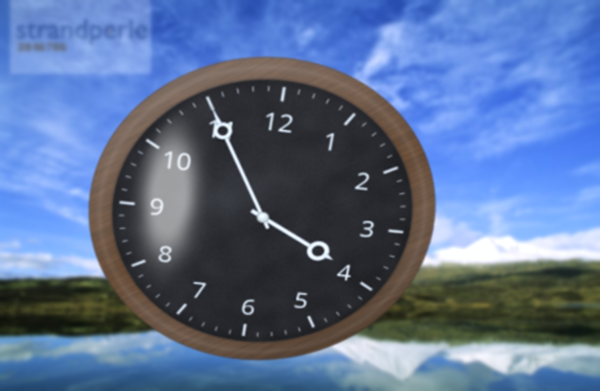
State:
3h55
